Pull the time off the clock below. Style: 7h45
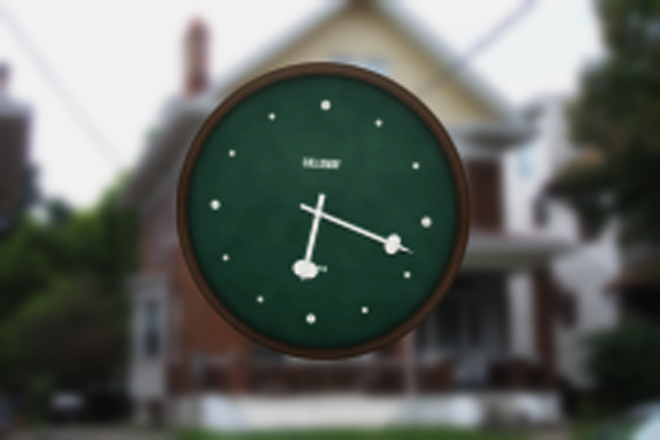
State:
6h18
